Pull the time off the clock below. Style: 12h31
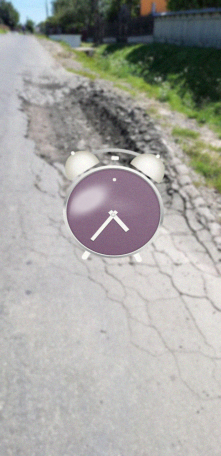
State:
4h36
